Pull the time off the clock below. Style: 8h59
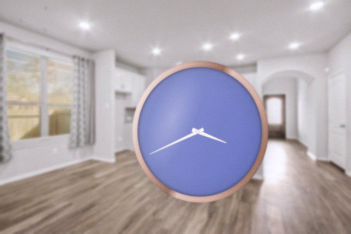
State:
3h41
